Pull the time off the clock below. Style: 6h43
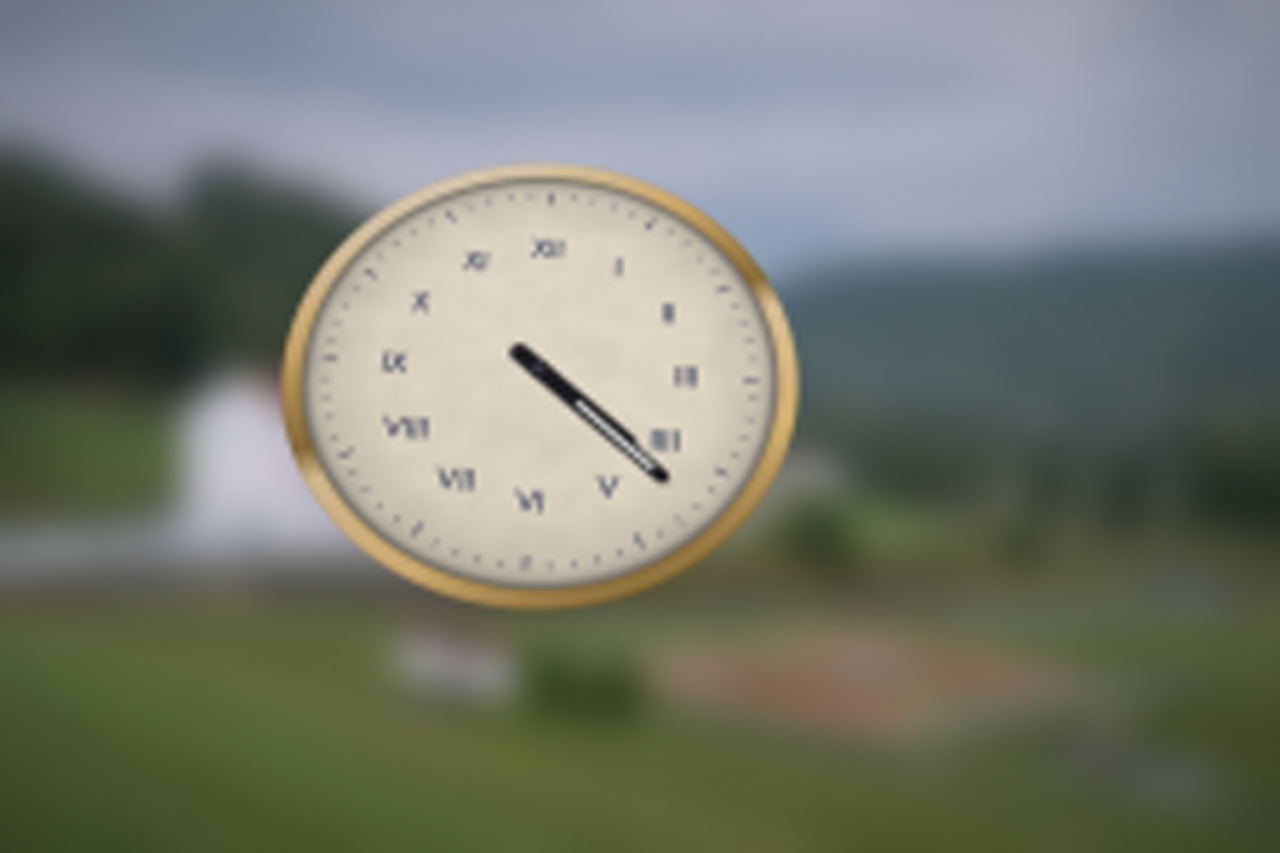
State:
4h22
